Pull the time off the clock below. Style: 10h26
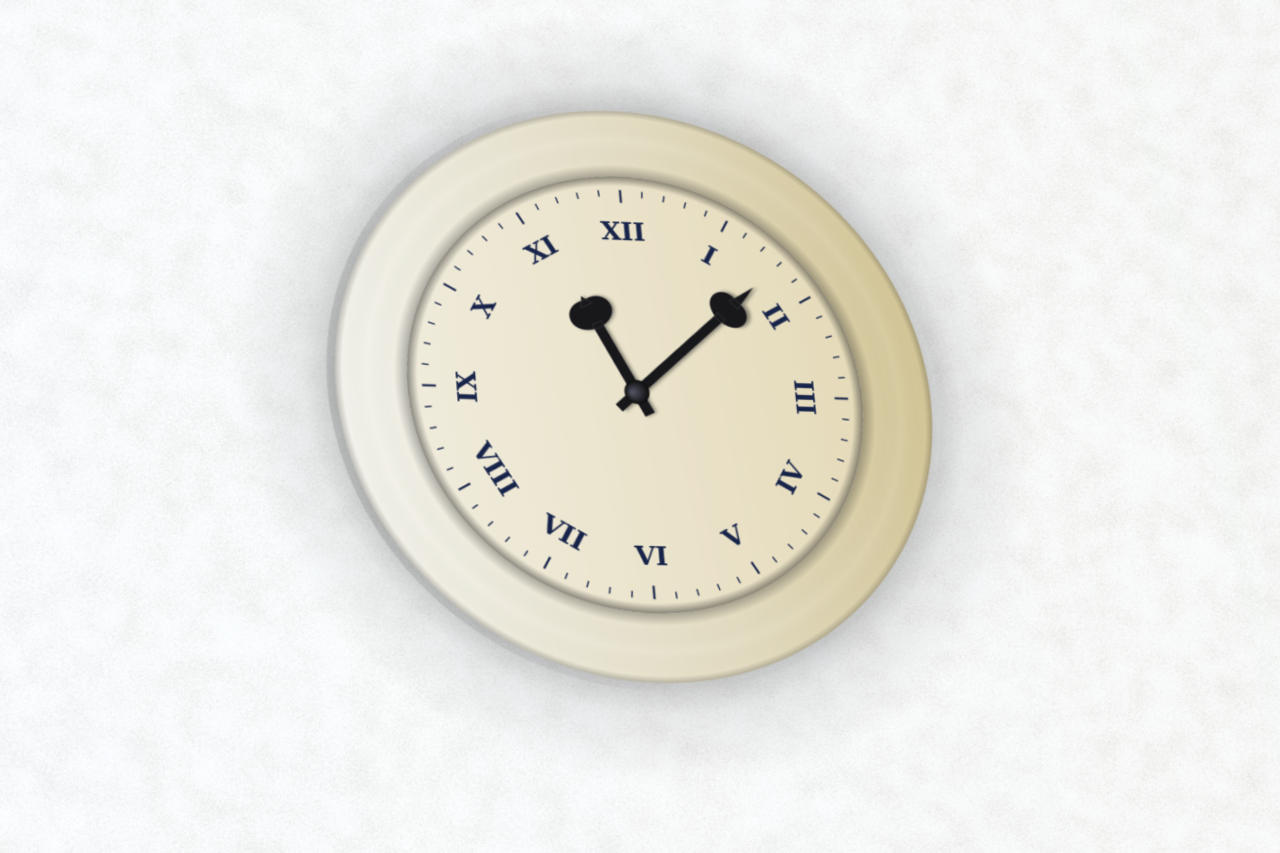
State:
11h08
